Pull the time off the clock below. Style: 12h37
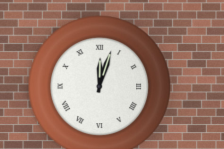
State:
12h03
